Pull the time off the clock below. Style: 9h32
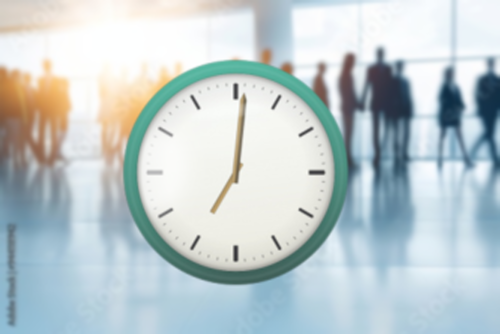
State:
7h01
